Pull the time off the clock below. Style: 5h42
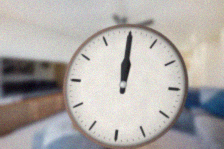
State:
12h00
